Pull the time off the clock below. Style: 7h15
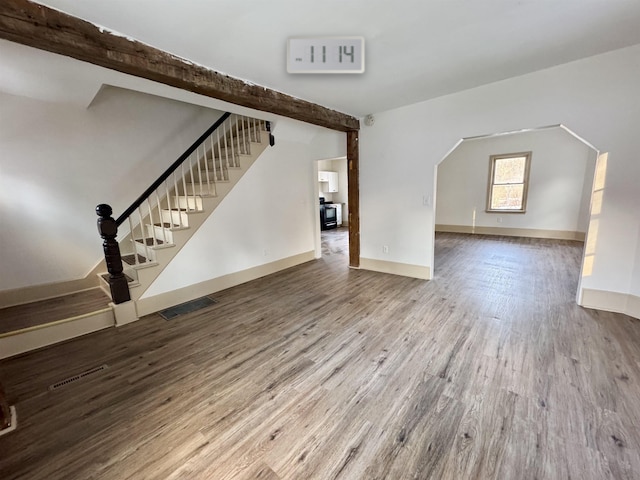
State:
11h14
